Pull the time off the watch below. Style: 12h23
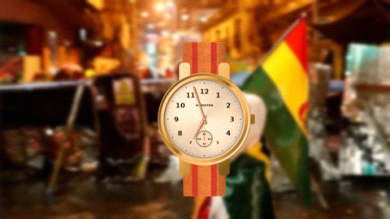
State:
6h57
